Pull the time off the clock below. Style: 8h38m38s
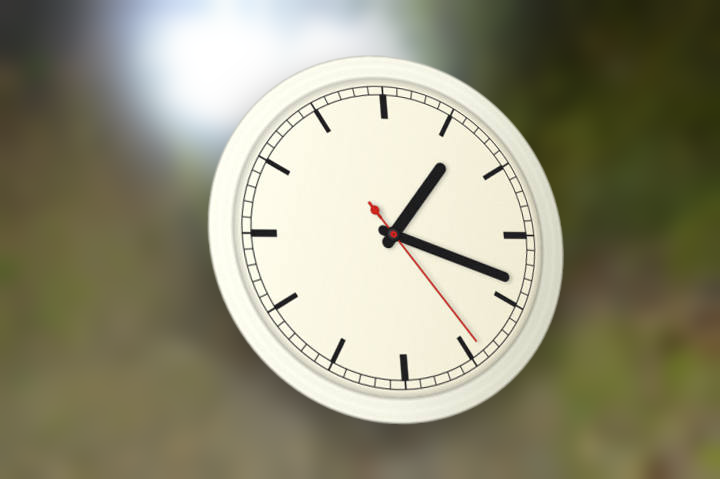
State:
1h18m24s
